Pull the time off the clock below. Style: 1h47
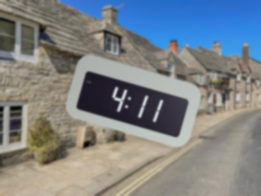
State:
4h11
